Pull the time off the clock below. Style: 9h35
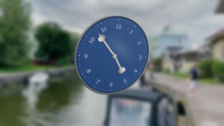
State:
4h53
